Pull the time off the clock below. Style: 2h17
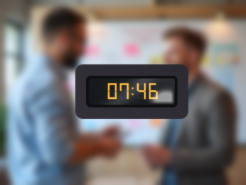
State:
7h46
